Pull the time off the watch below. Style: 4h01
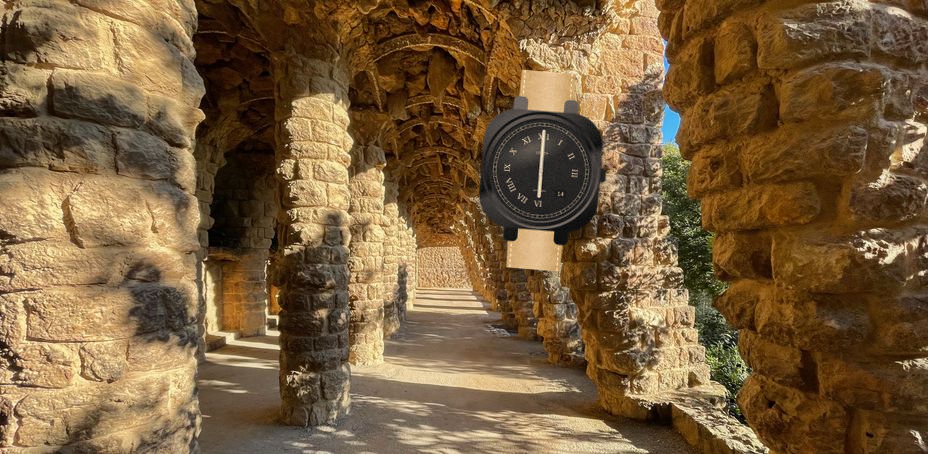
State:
6h00
